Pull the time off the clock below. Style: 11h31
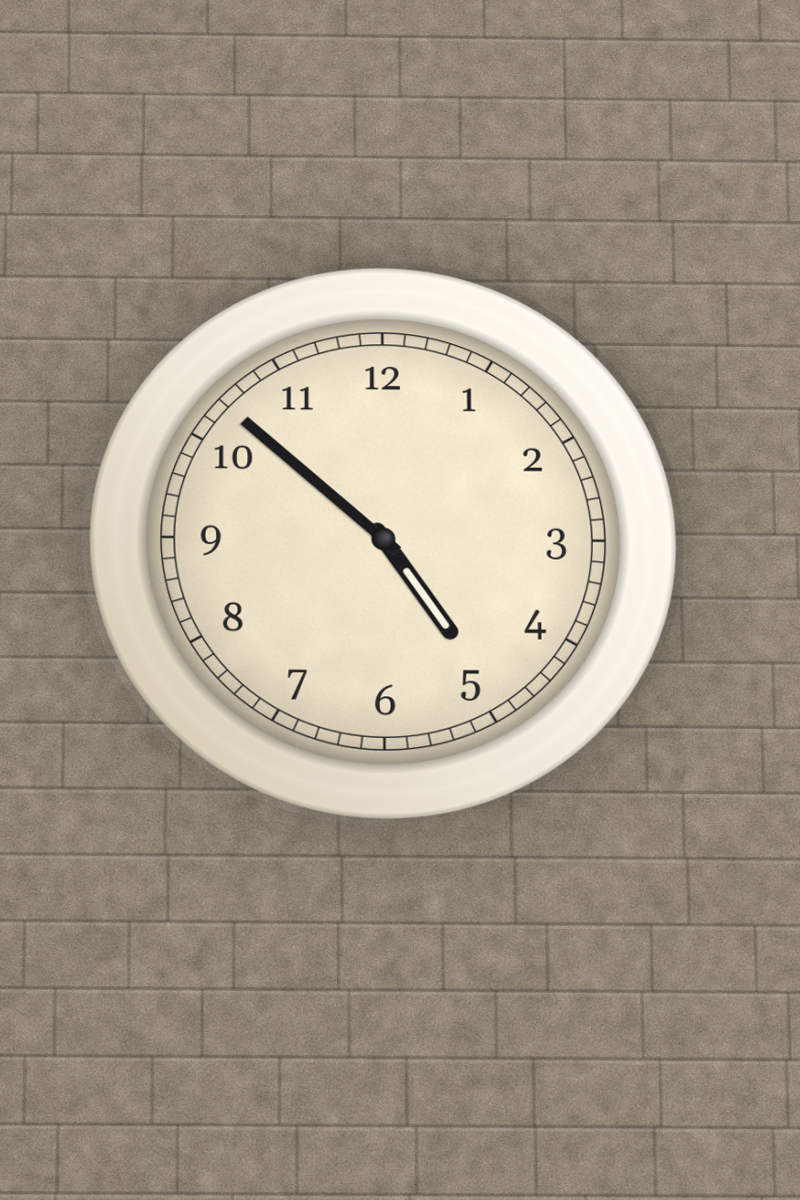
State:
4h52
